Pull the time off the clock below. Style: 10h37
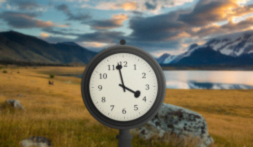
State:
3h58
